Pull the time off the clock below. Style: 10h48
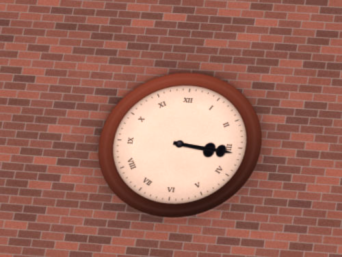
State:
3h16
